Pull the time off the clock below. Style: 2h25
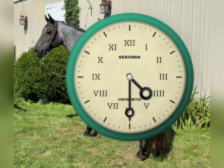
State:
4h30
